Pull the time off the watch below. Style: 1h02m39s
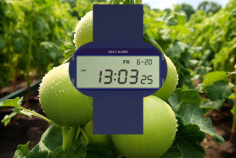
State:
13h03m25s
